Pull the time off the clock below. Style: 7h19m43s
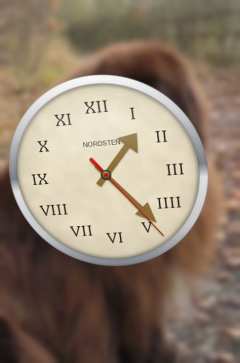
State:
1h23m24s
